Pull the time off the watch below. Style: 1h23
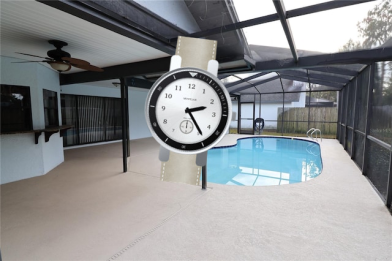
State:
2h24
